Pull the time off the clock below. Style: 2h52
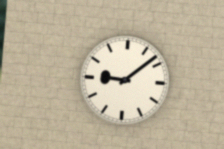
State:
9h08
